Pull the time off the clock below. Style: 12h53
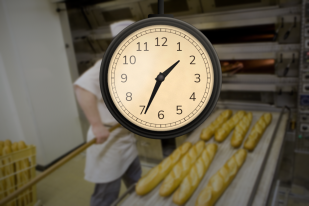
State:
1h34
